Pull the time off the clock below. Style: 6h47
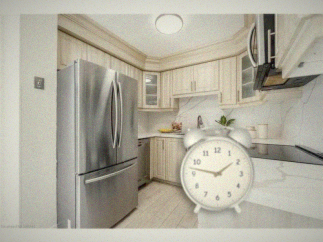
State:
1h47
